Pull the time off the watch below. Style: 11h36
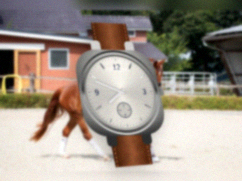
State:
7h49
